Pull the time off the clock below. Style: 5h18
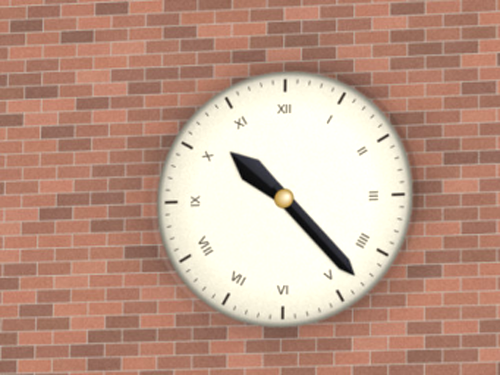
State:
10h23
